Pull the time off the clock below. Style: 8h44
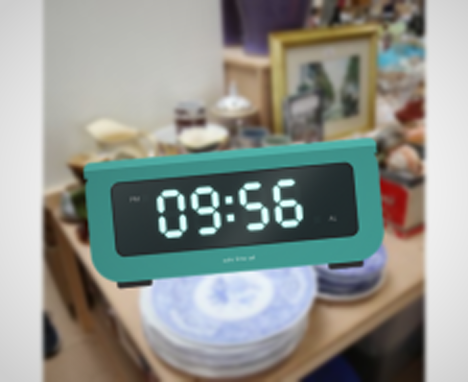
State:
9h56
